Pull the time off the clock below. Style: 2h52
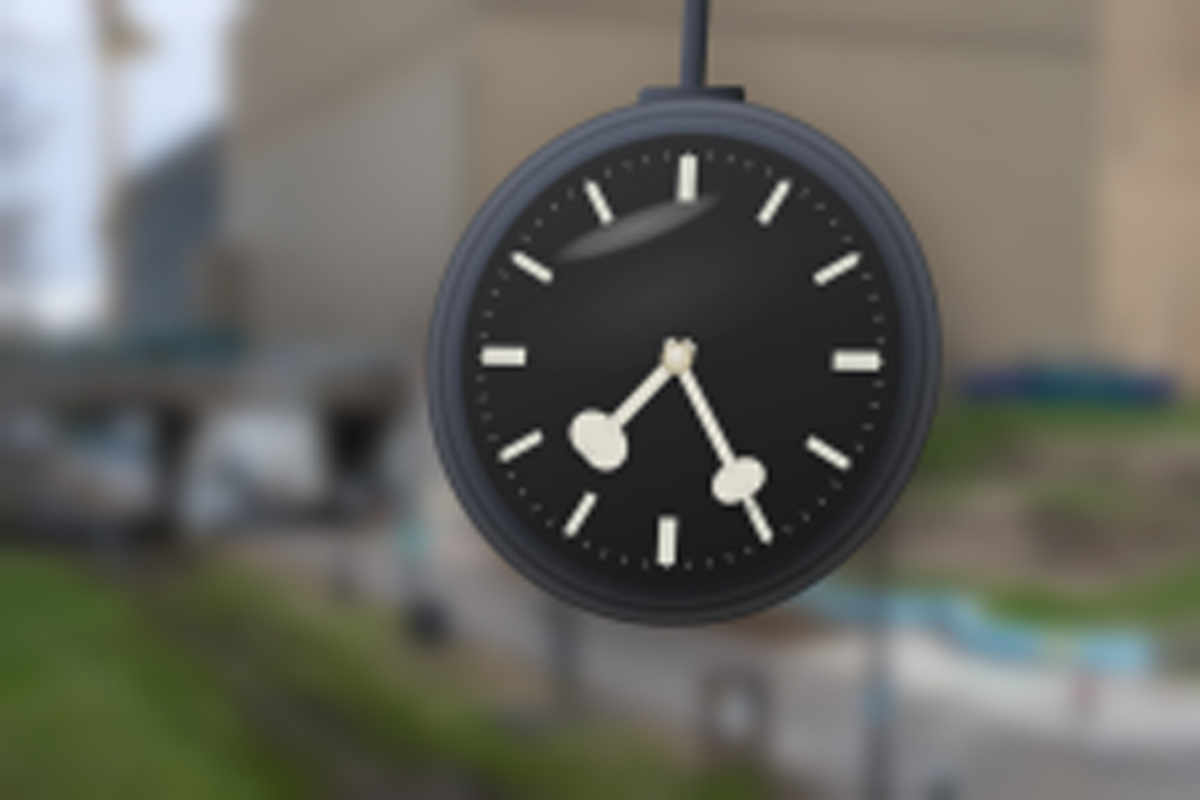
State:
7h25
